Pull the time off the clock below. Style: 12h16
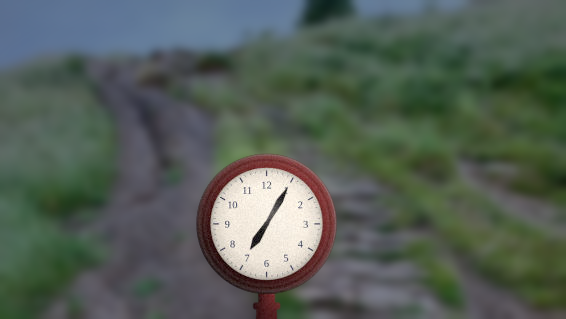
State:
7h05
